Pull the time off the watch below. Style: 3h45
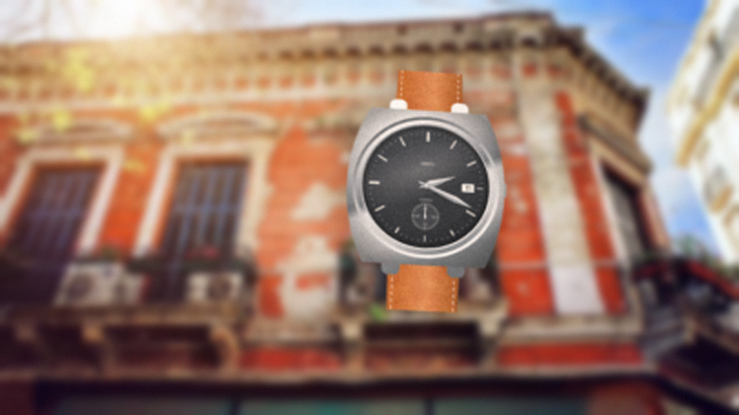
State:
2h19
